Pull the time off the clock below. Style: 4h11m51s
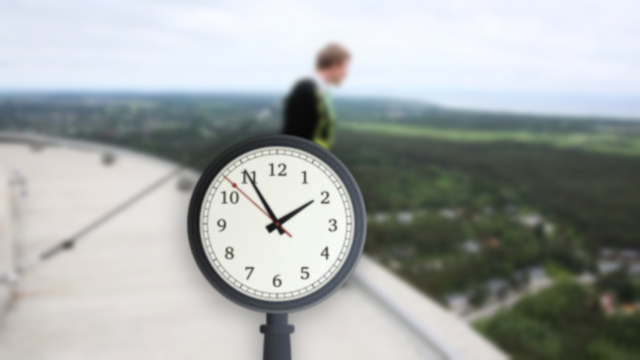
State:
1h54m52s
